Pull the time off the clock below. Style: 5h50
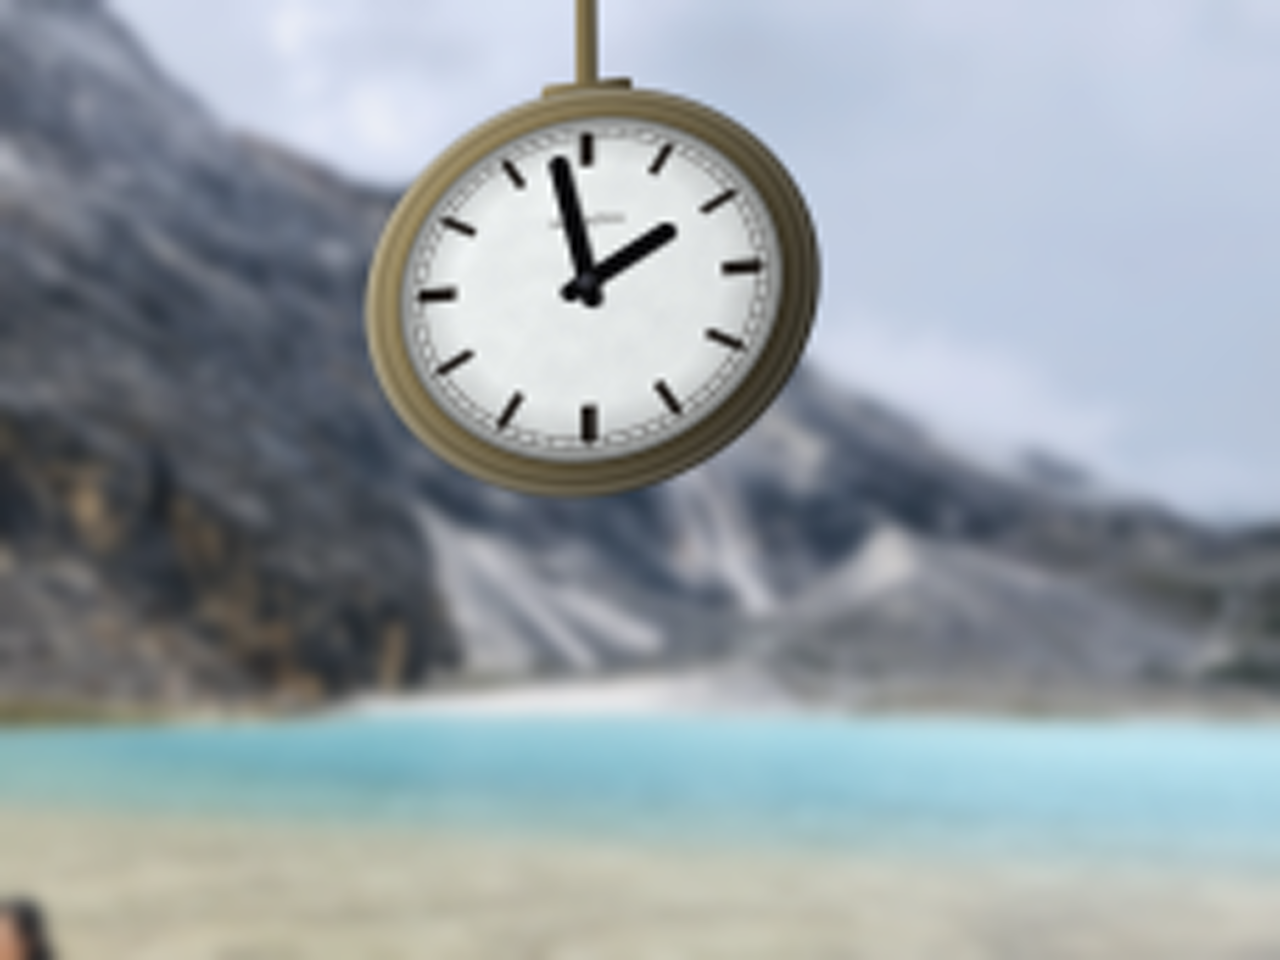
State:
1h58
